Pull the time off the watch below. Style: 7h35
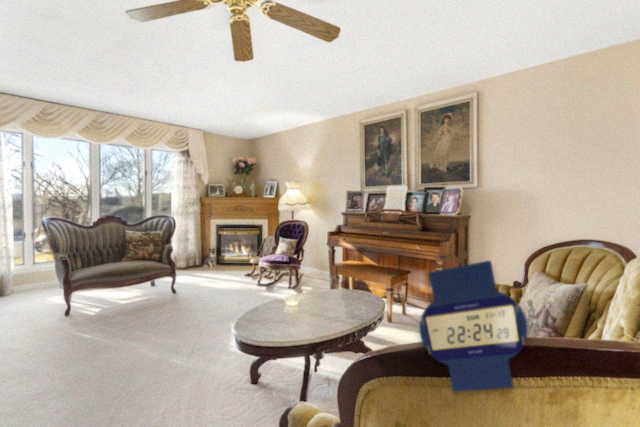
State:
22h24
